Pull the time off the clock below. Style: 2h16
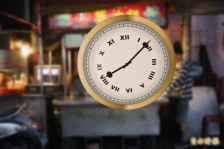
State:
8h08
